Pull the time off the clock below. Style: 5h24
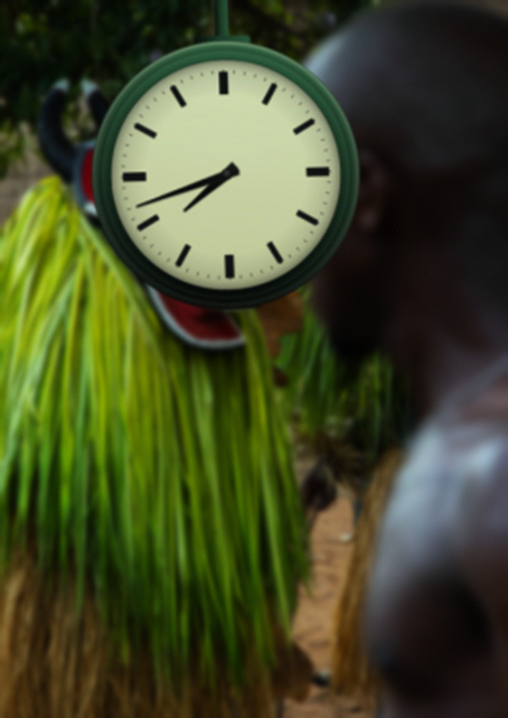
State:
7h42
